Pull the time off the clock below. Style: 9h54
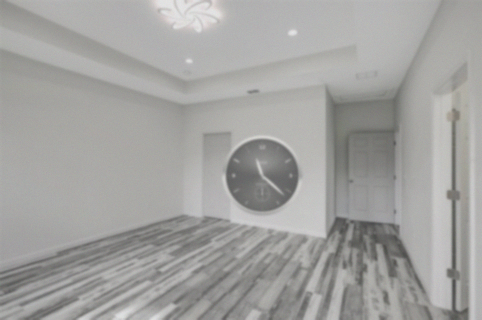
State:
11h22
